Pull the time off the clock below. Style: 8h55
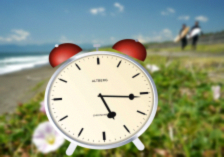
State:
5h16
